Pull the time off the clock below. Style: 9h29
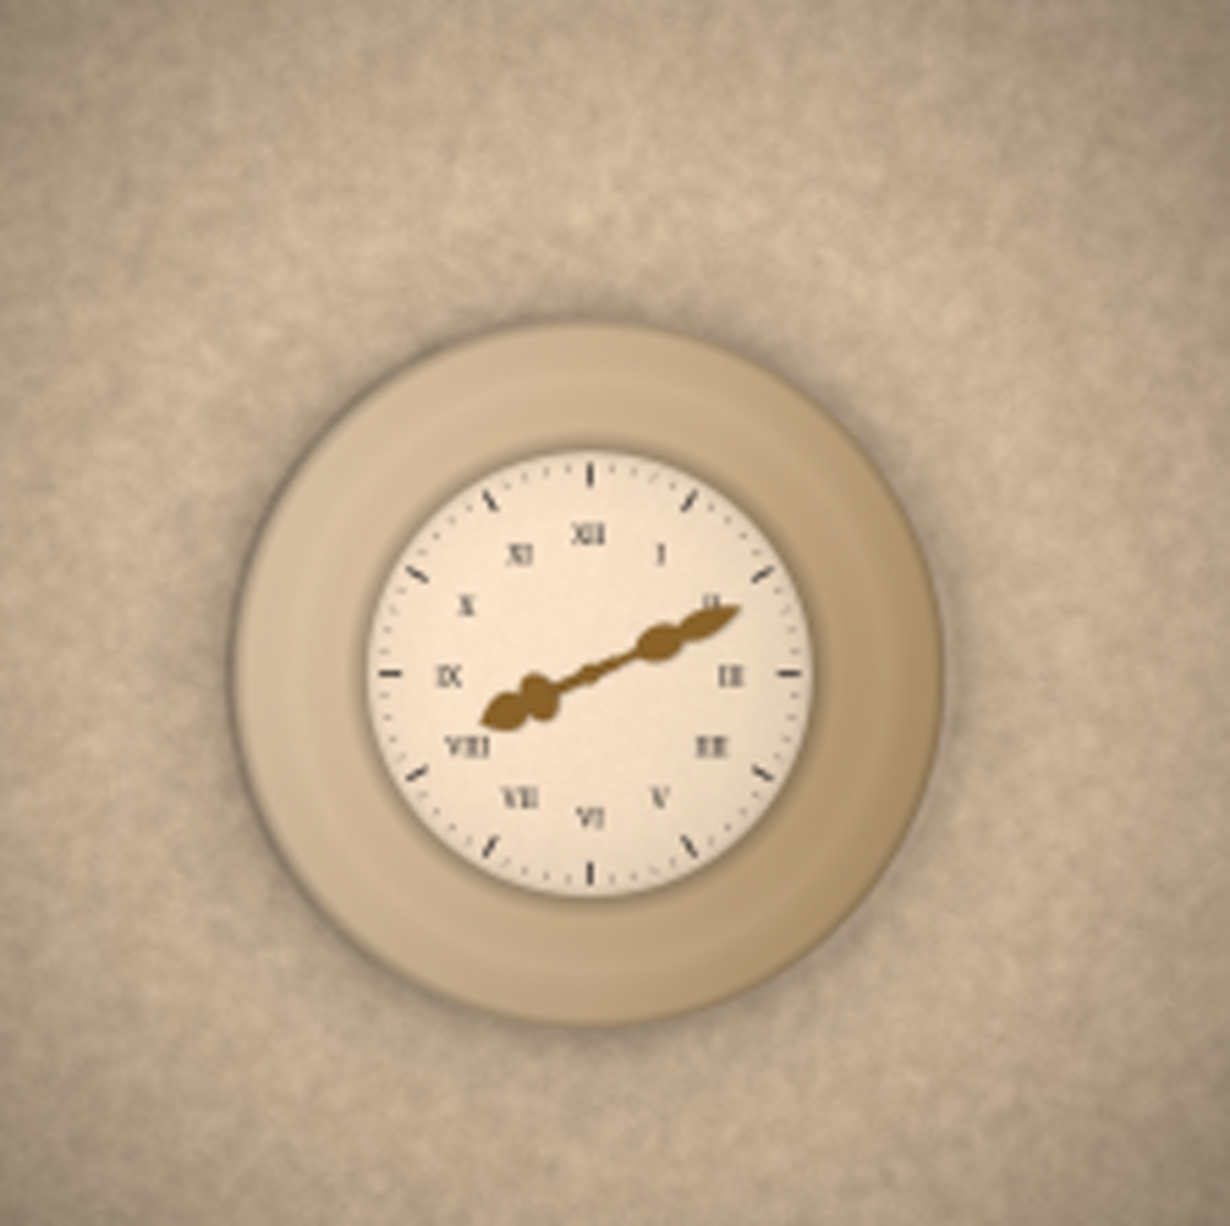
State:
8h11
